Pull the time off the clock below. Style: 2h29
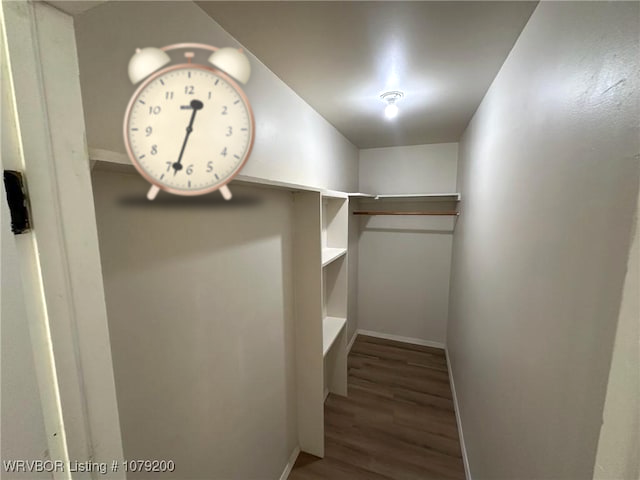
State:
12h33
